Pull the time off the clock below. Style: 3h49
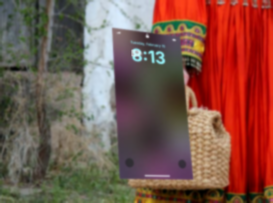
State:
8h13
